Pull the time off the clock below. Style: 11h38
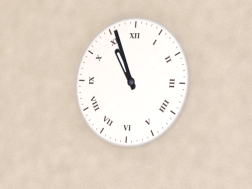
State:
10h56
